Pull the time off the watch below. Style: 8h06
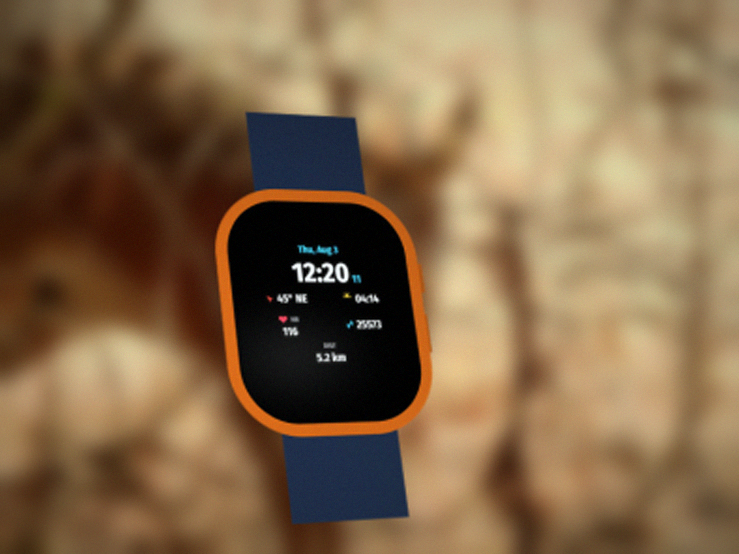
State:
12h20
